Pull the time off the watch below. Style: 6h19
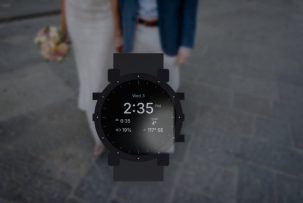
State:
2h35
